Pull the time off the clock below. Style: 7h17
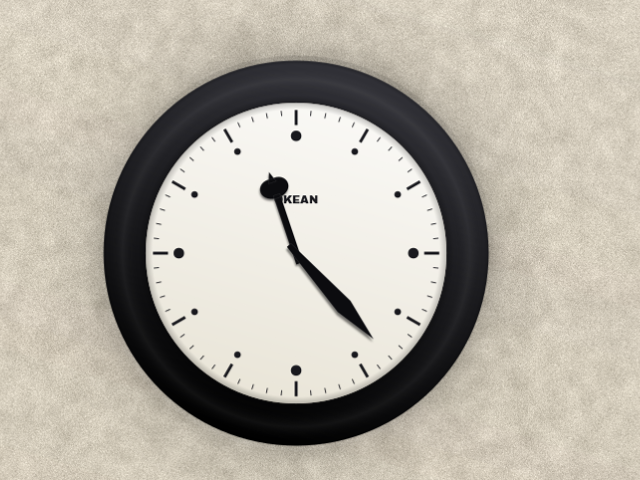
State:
11h23
